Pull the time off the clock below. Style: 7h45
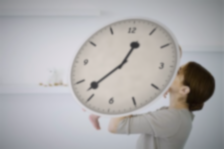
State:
12h37
